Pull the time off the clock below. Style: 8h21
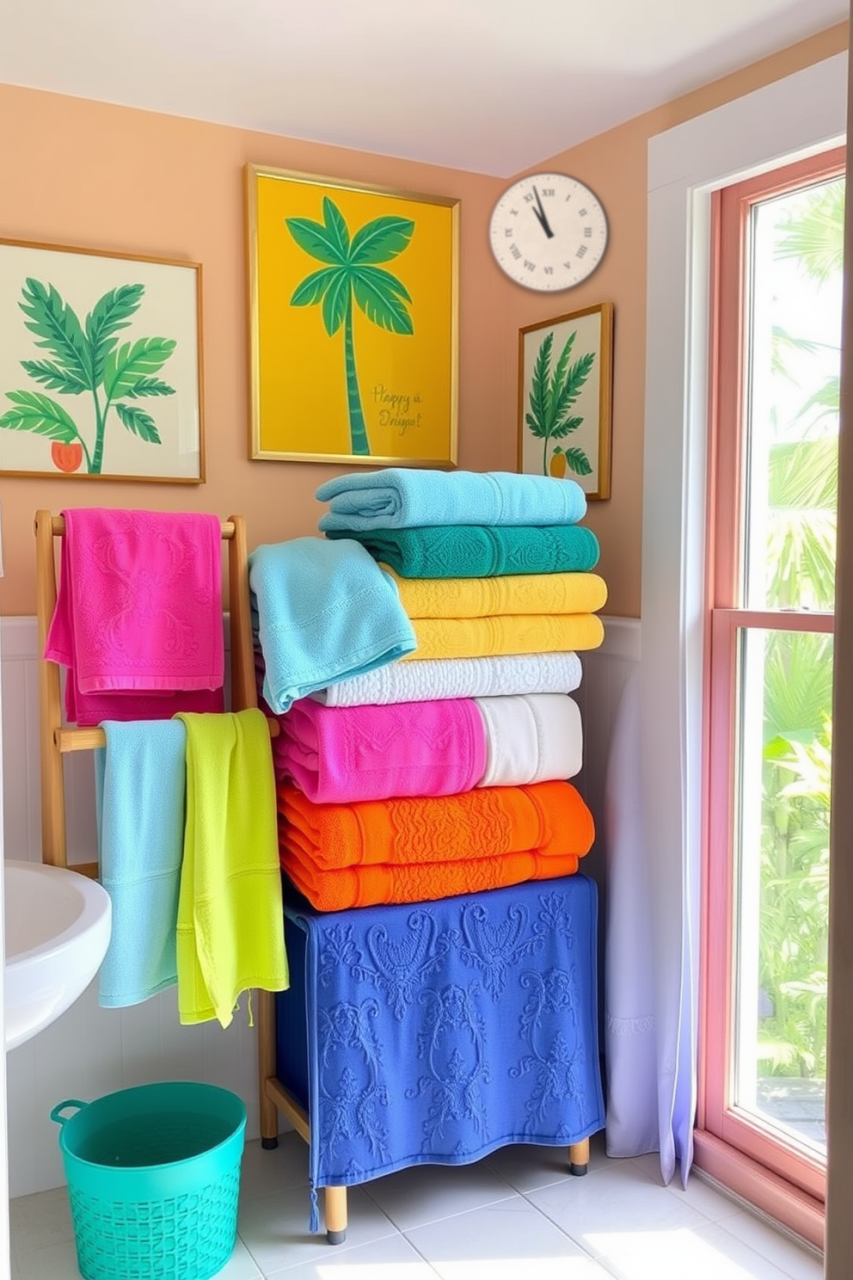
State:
10h57
